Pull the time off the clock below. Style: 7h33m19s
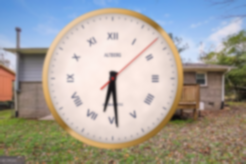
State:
6h29m08s
